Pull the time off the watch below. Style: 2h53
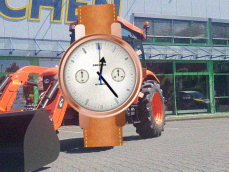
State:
12h24
